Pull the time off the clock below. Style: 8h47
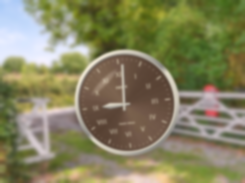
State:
9h01
